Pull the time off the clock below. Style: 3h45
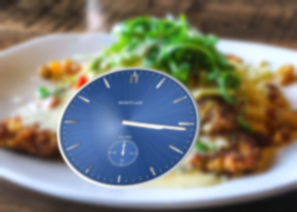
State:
3h16
